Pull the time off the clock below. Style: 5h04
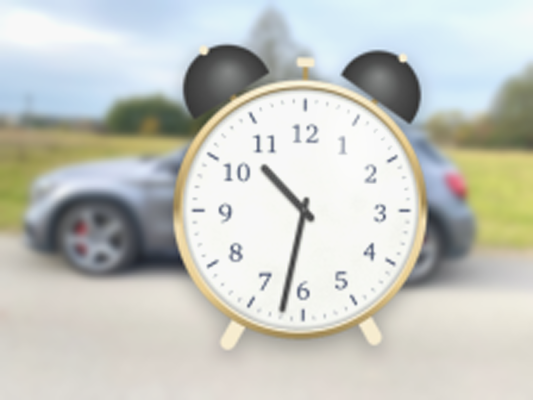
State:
10h32
